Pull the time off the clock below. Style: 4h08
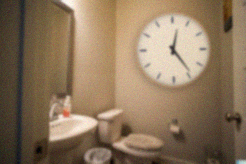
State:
12h24
